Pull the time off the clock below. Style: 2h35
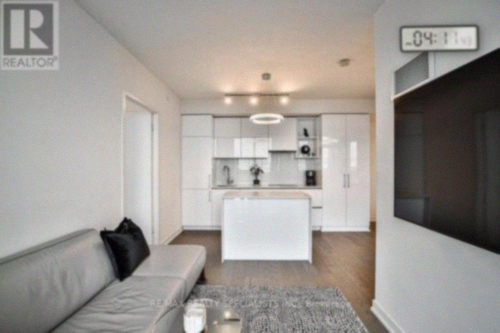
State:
4h11
